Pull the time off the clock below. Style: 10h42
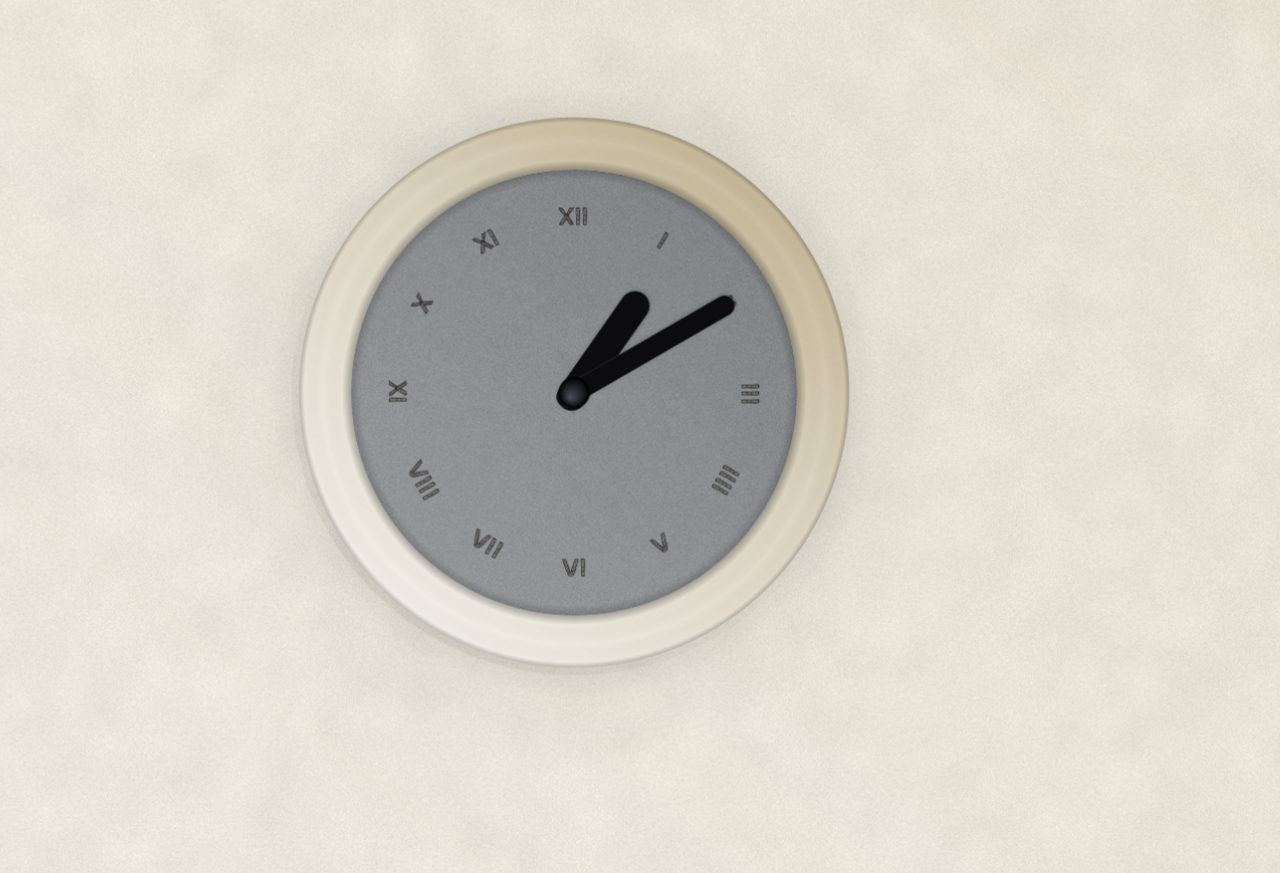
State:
1h10
